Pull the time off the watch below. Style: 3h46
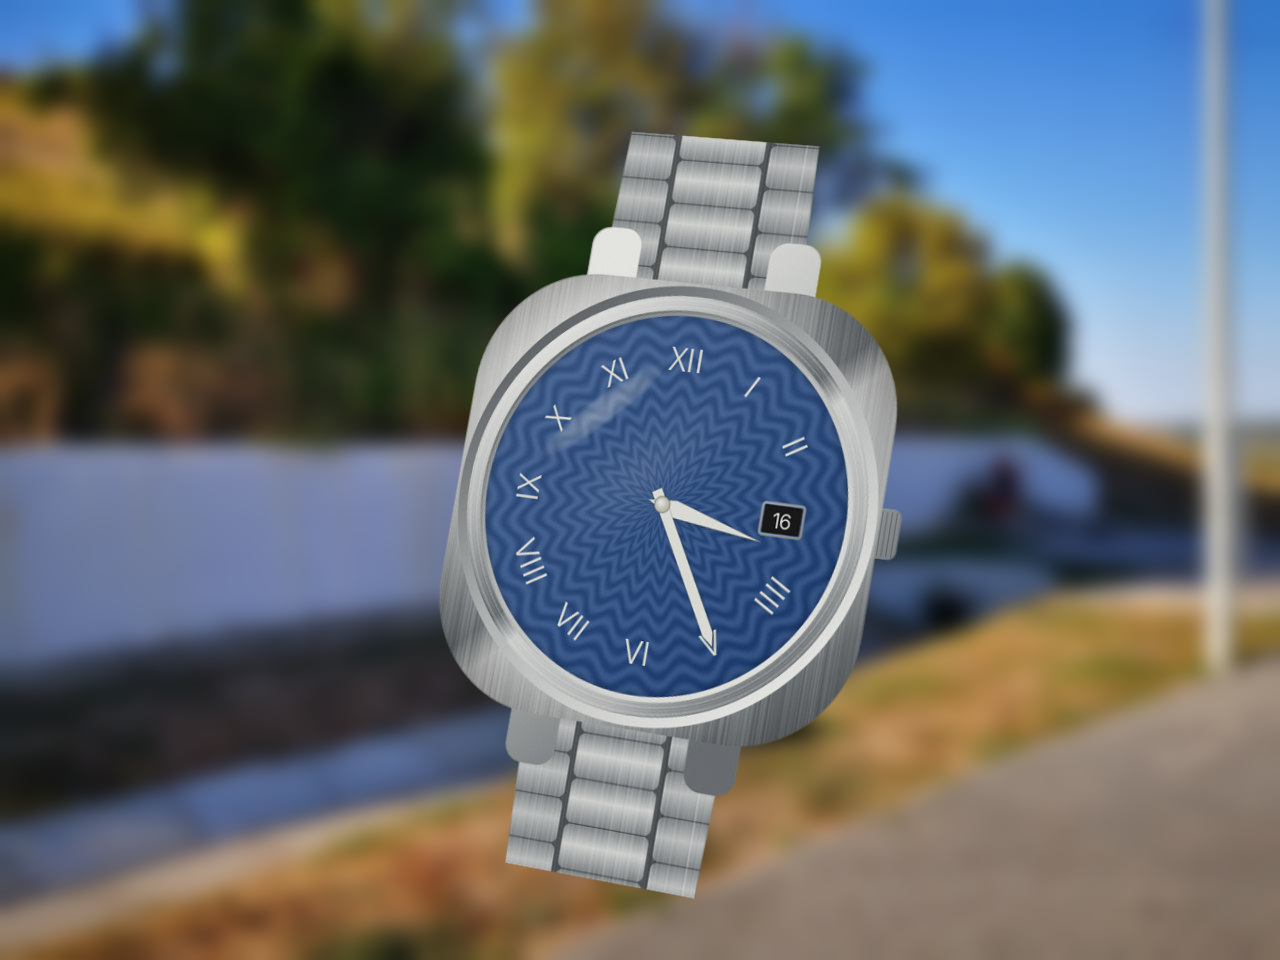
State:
3h25
